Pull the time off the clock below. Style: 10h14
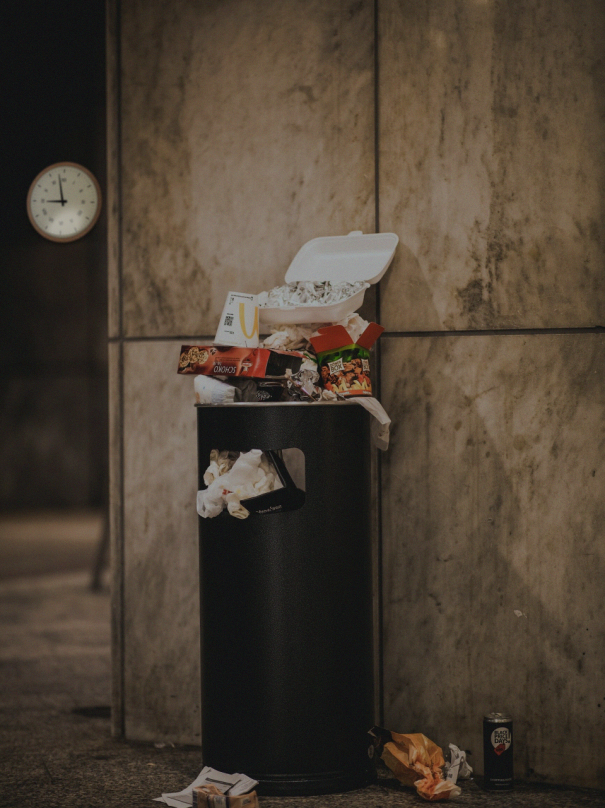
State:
8h58
